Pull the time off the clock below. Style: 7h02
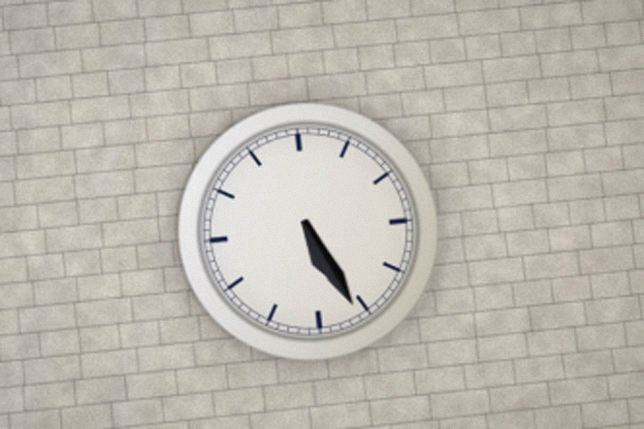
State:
5h26
